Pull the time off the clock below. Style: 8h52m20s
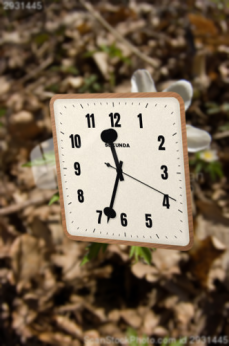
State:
11h33m19s
